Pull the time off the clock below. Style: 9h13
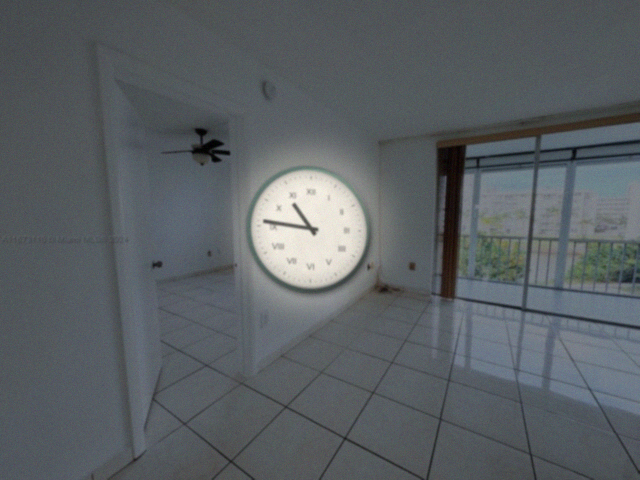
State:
10h46
